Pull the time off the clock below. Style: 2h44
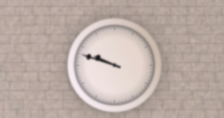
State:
9h48
